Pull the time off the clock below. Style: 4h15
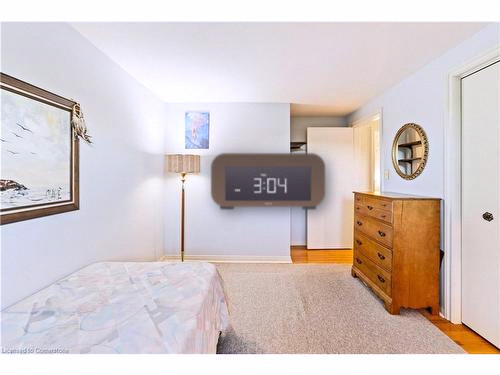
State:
3h04
